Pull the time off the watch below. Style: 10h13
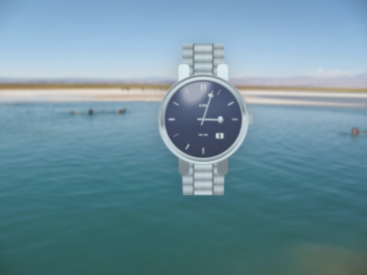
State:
3h03
